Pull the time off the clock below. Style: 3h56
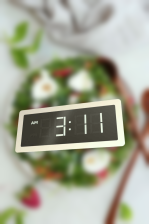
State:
3h11
